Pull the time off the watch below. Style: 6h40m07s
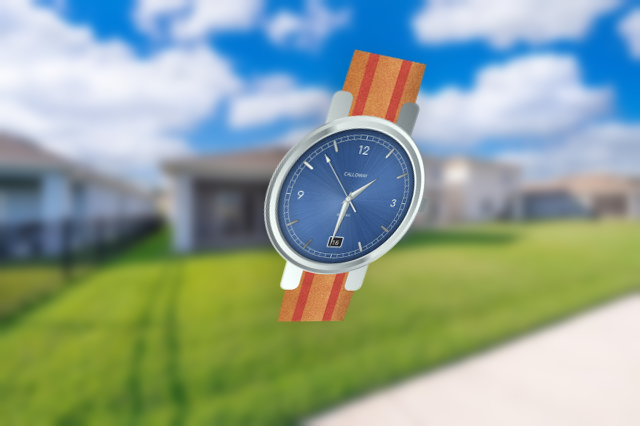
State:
1h30m53s
